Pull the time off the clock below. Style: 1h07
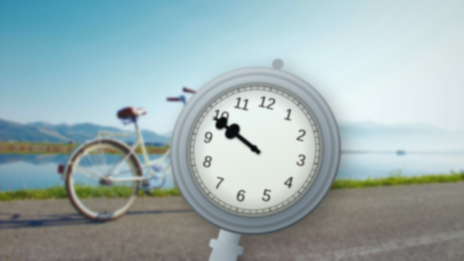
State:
9h49
